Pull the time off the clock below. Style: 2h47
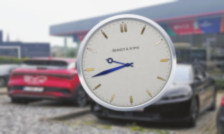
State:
9h43
